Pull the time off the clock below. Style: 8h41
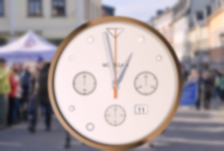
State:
12h58
